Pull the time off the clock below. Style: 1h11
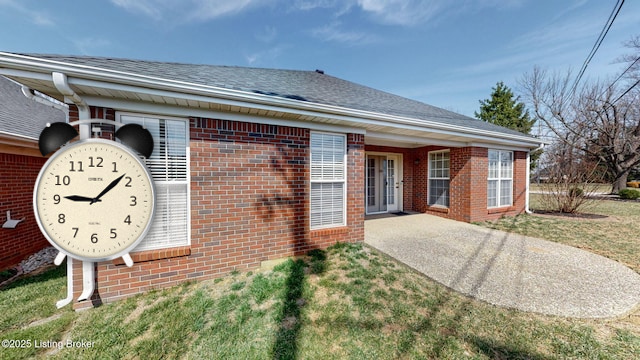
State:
9h08
